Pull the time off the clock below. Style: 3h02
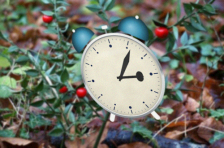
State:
3h06
